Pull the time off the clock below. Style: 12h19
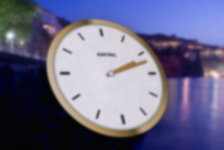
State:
2h12
